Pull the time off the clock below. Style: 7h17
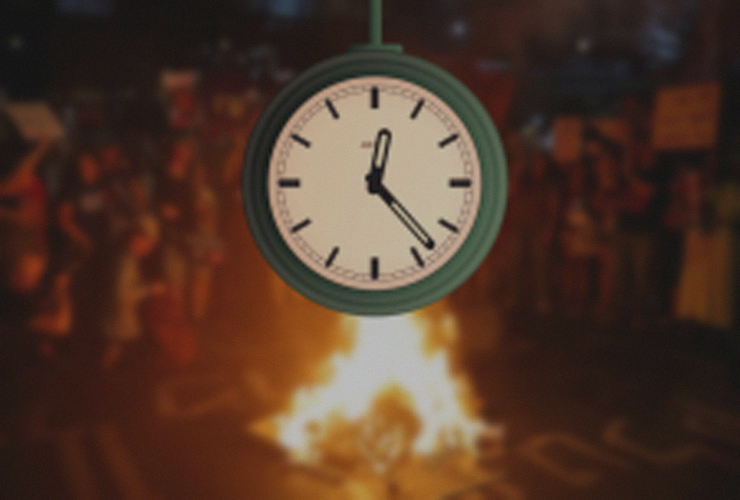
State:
12h23
